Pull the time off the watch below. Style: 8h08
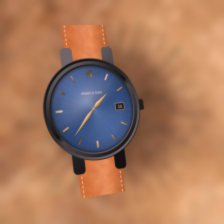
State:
1h37
